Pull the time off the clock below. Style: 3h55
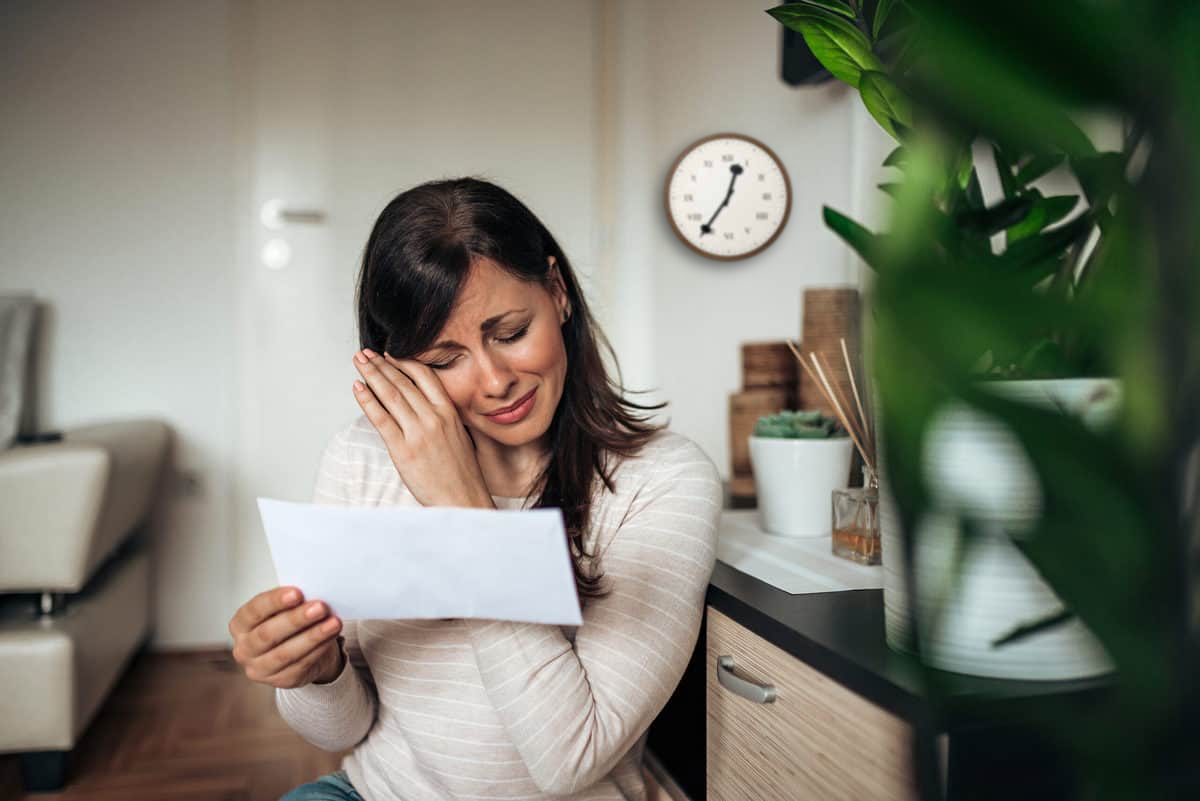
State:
12h36
